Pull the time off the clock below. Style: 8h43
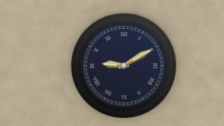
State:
9h10
